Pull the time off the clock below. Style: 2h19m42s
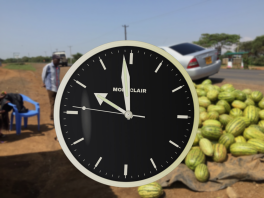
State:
9h58m46s
